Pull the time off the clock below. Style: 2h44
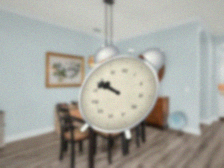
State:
9h48
